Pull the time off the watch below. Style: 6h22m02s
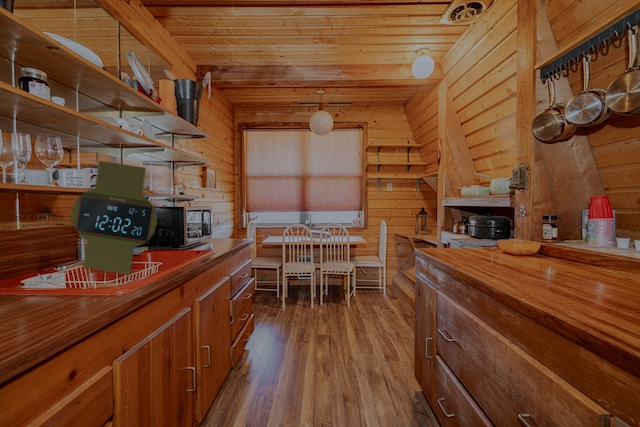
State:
12h02m20s
